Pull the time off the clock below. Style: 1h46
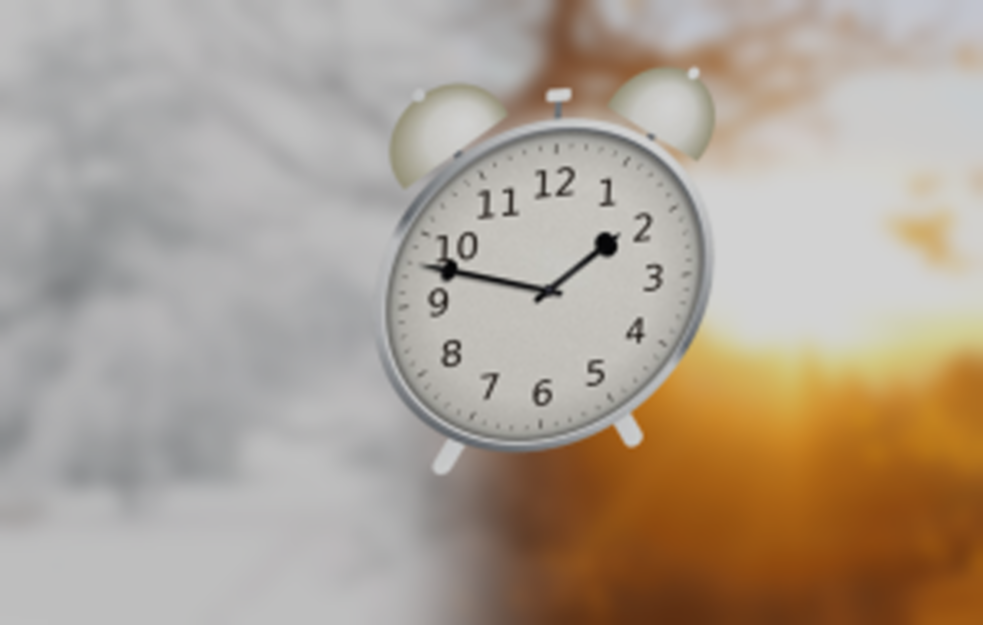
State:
1h48
